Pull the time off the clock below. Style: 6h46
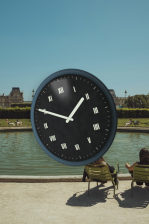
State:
1h50
